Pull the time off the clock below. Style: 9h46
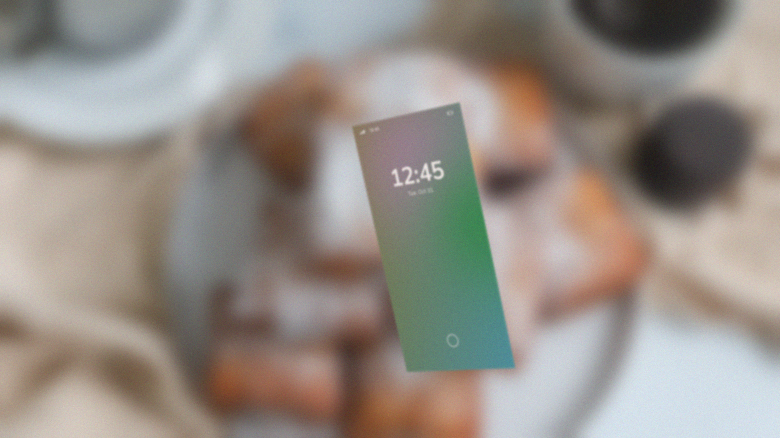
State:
12h45
